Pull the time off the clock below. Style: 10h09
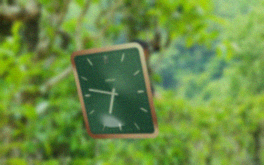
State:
6h47
